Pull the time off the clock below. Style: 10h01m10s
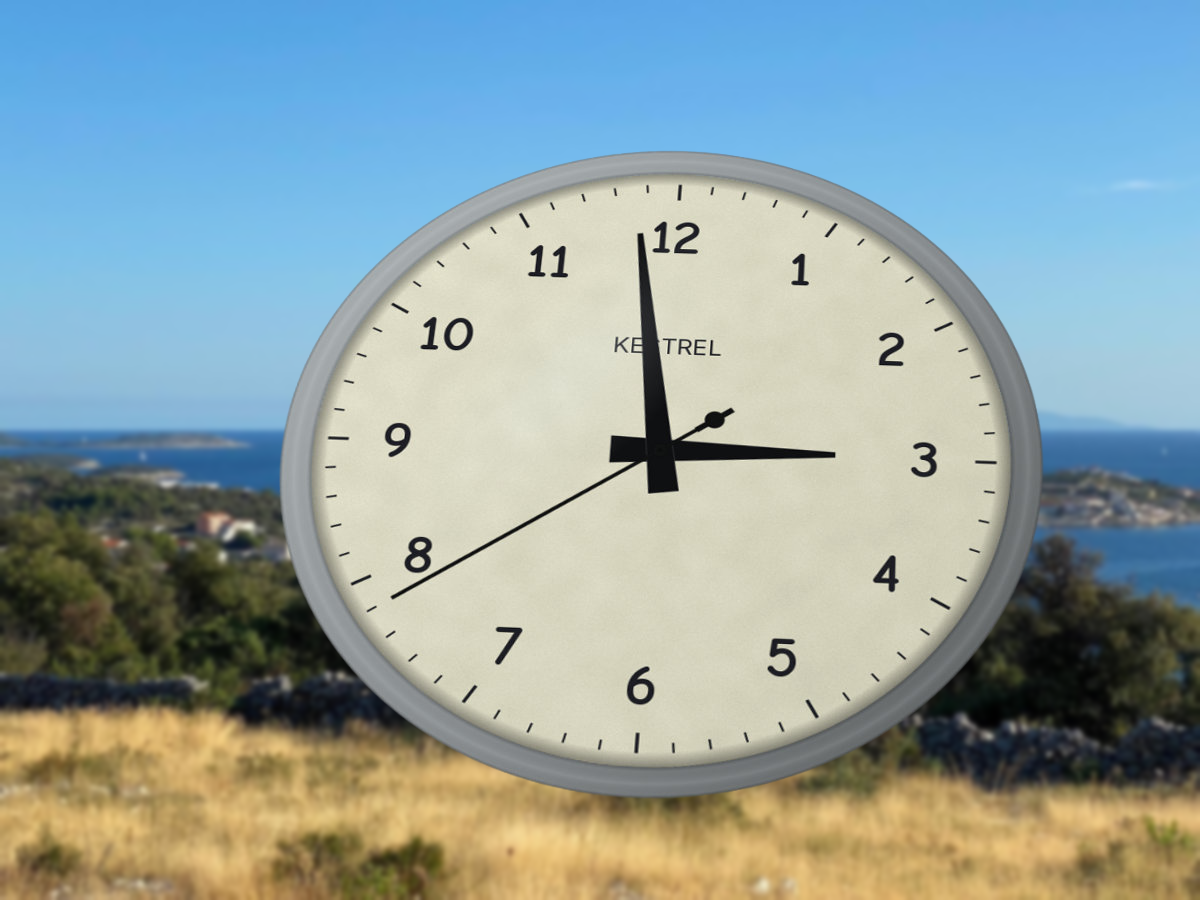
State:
2h58m39s
